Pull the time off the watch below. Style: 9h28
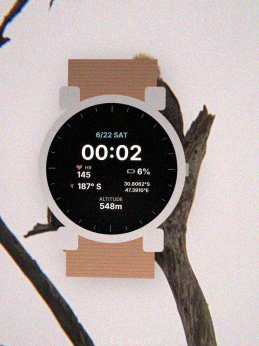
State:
0h02
